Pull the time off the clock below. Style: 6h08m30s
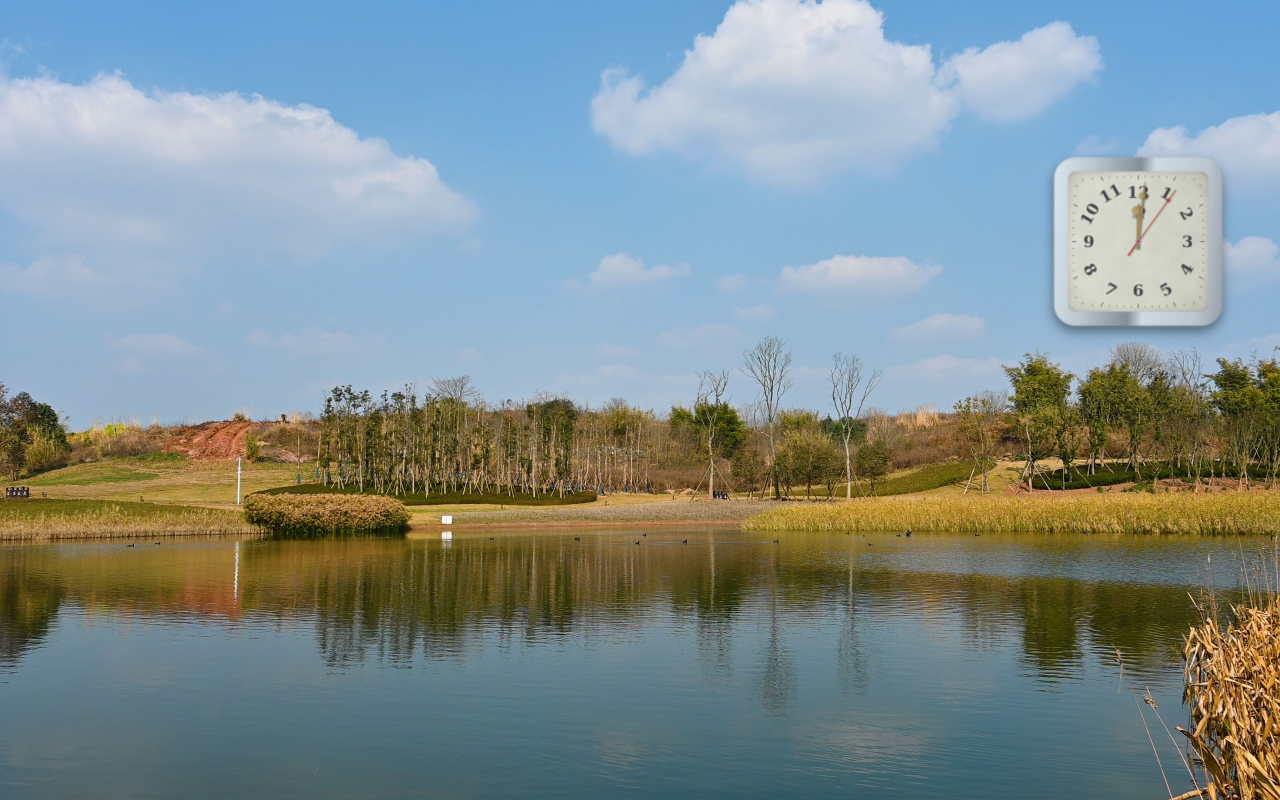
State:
12h01m06s
